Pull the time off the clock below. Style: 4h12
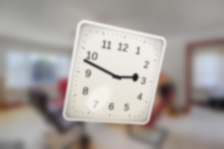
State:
2h48
